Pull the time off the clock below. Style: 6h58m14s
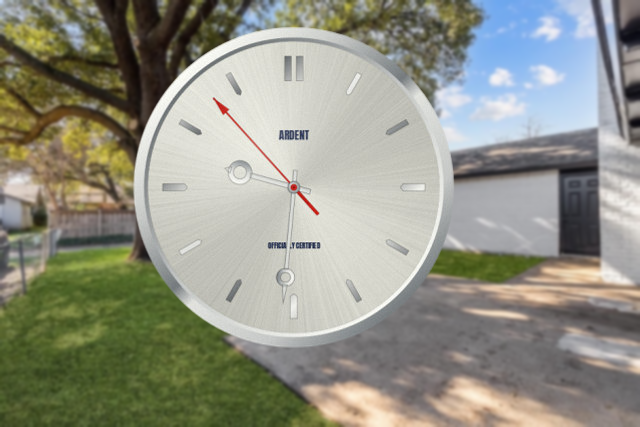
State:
9h30m53s
